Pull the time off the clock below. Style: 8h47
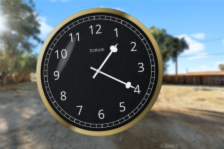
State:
1h20
